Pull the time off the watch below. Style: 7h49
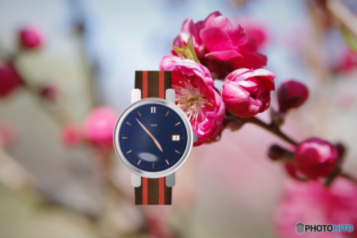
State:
4h53
